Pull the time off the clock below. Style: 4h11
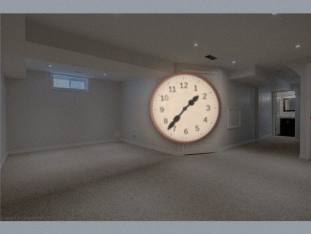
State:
1h37
